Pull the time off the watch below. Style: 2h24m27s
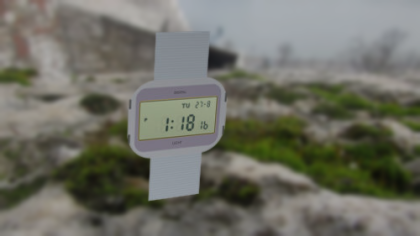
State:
1h18m16s
